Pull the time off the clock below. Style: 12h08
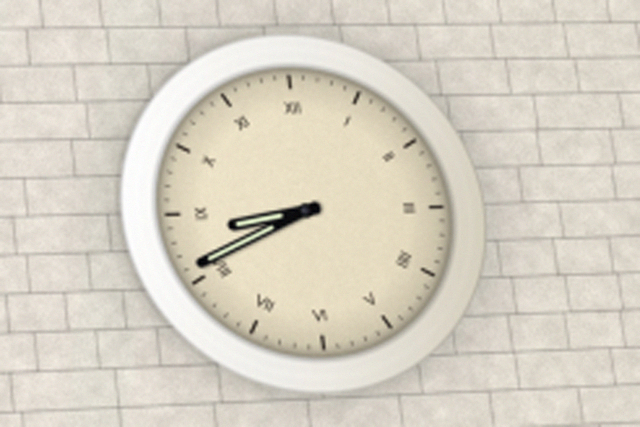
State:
8h41
